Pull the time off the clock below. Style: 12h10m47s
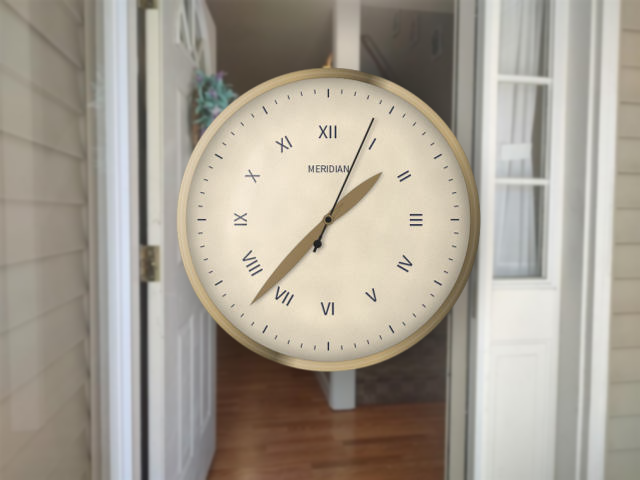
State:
1h37m04s
